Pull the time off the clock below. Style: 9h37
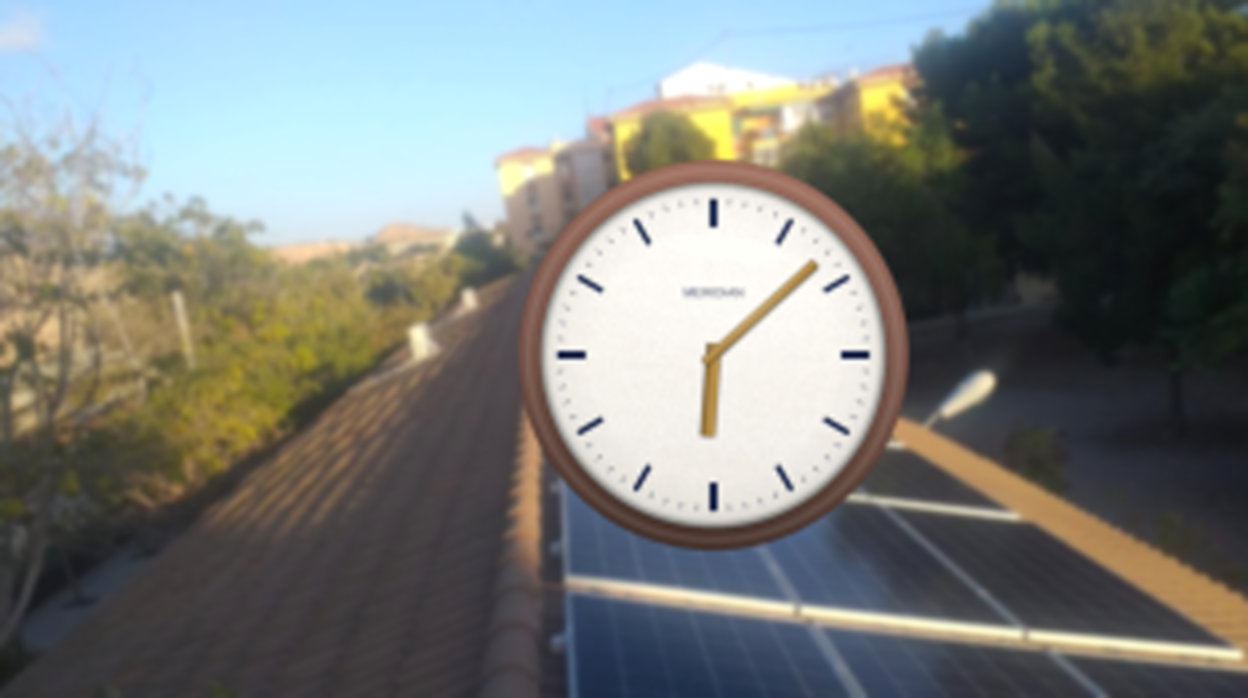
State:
6h08
